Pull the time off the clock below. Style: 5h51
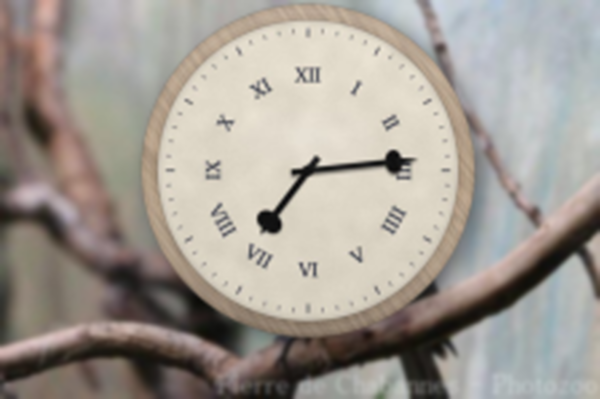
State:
7h14
